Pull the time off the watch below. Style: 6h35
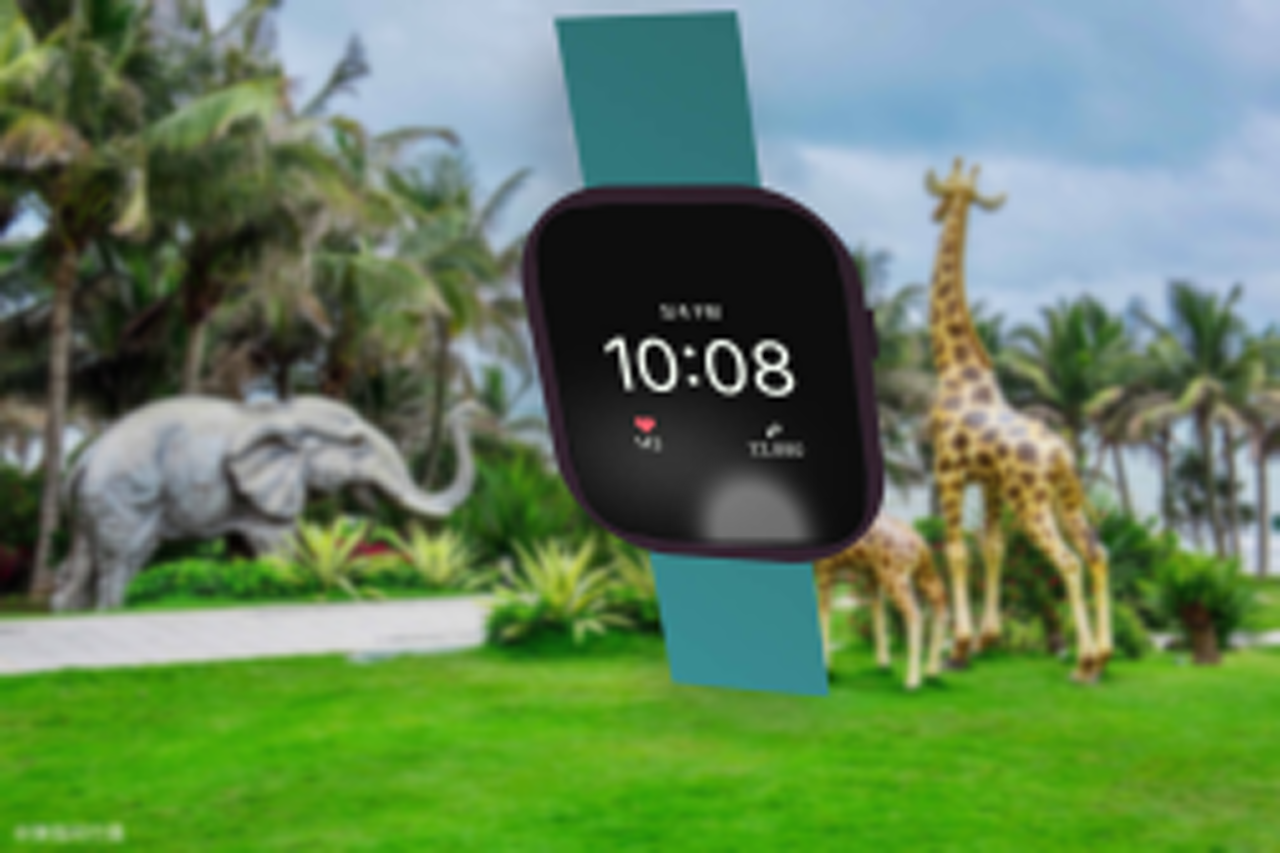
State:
10h08
